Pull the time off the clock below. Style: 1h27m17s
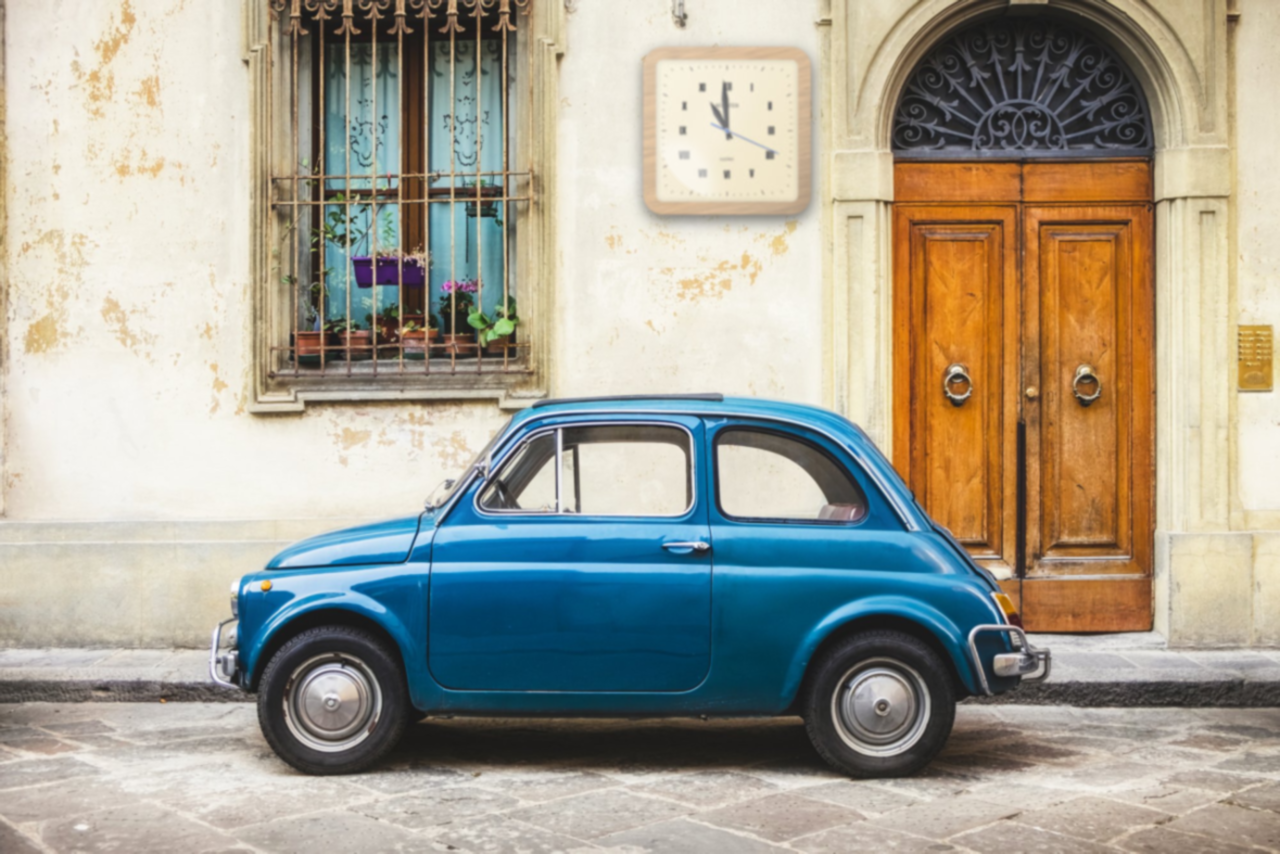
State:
10h59m19s
